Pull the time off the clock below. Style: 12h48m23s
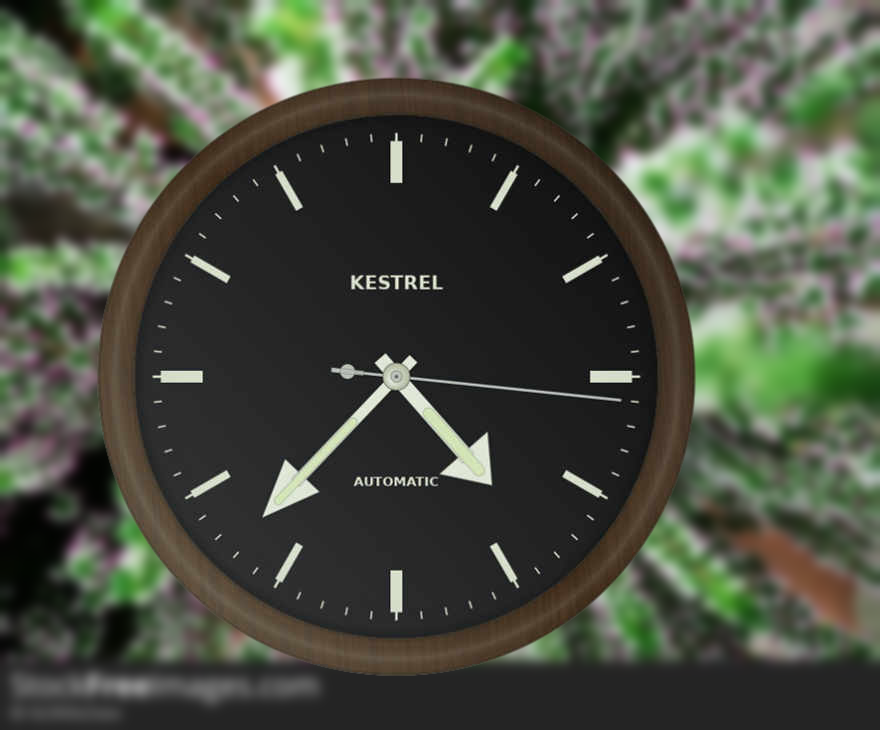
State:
4h37m16s
